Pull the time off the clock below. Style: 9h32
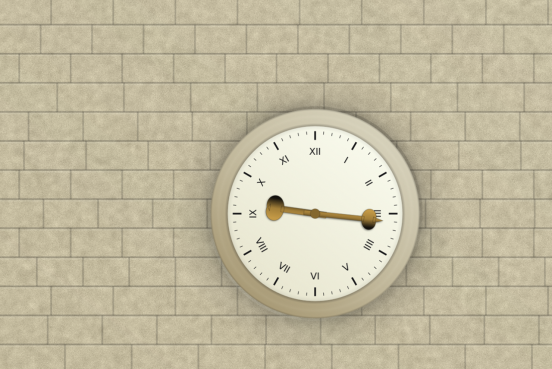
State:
9h16
